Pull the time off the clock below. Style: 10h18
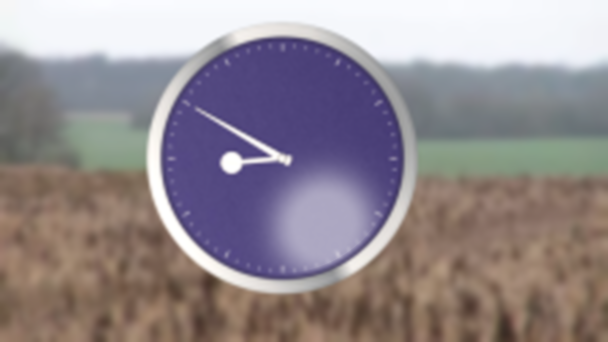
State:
8h50
